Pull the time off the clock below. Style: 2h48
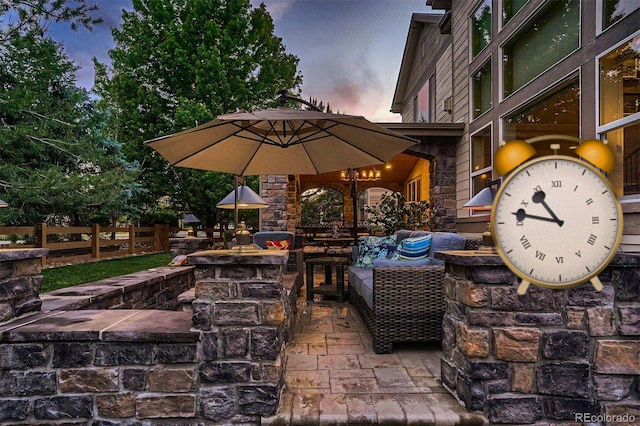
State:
10h47
